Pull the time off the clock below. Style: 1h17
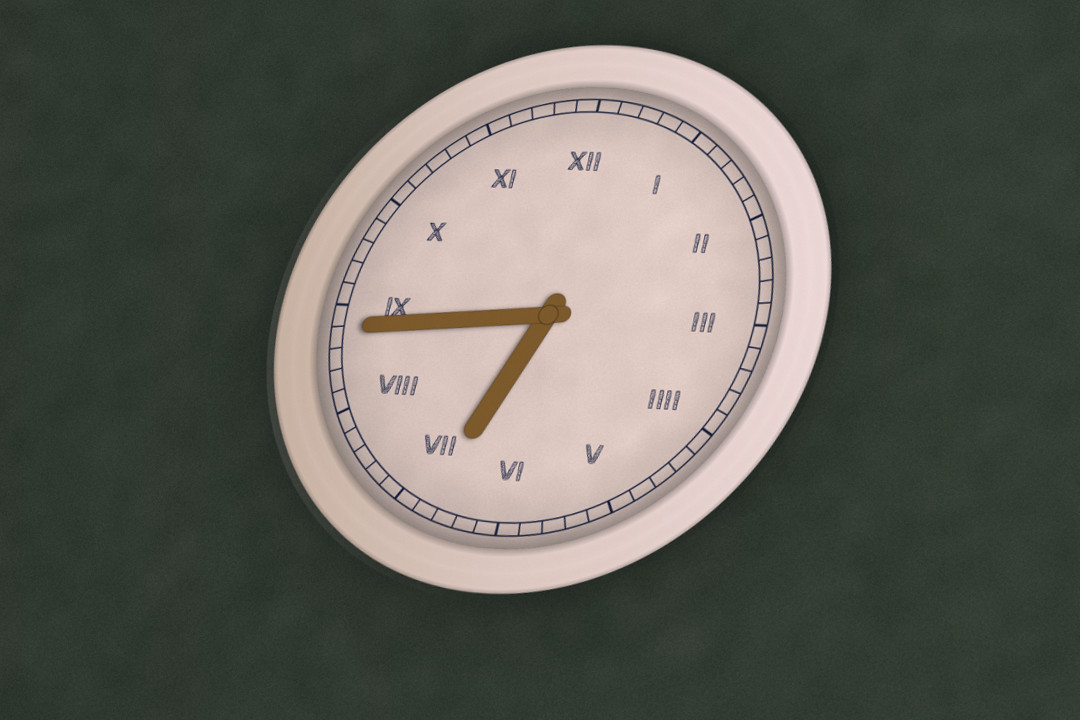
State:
6h44
